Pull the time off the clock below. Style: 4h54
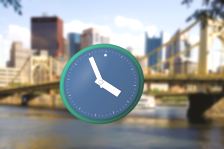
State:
3h55
